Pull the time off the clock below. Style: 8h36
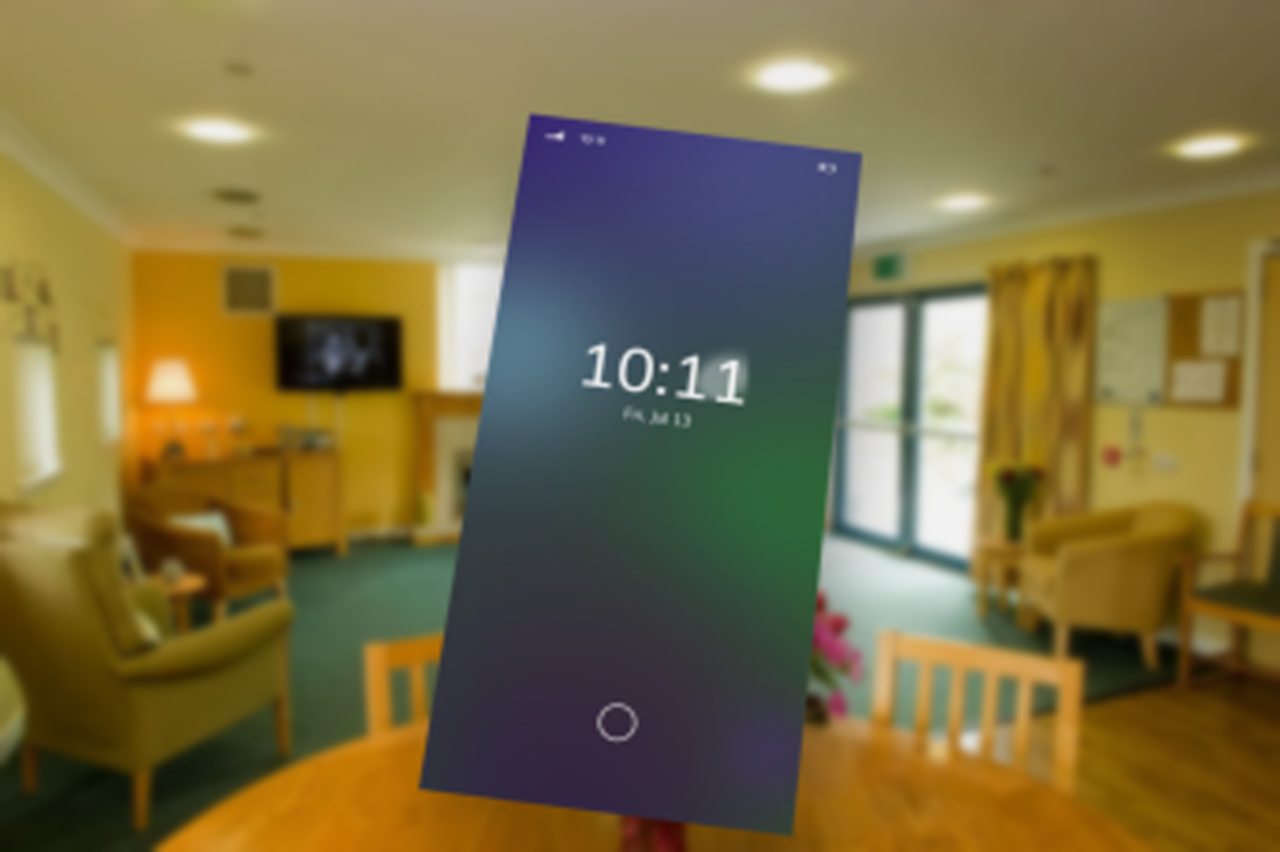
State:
10h11
